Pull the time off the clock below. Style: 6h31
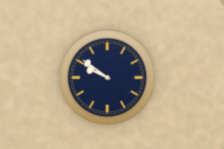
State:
9h51
